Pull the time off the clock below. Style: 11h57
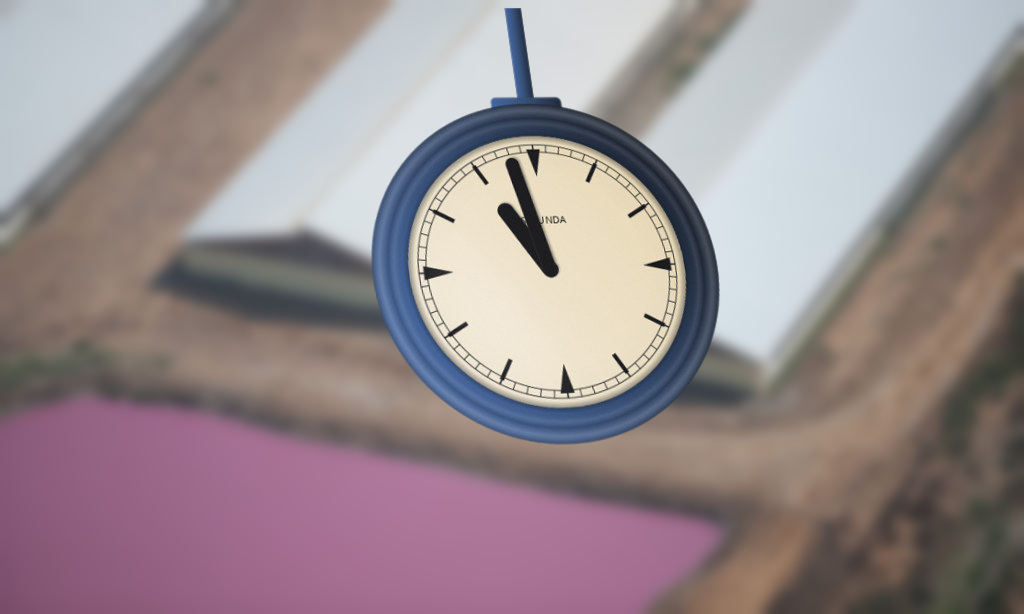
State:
10h58
